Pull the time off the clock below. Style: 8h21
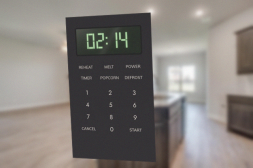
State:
2h14
